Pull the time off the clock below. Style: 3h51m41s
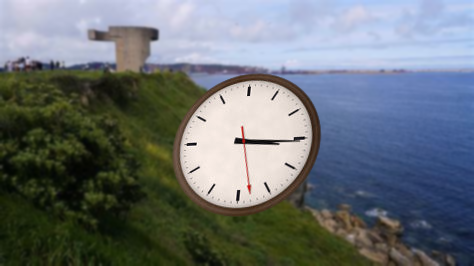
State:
3h15m28s
